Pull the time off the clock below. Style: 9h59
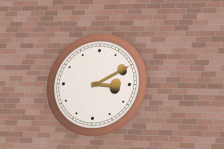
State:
3h10
